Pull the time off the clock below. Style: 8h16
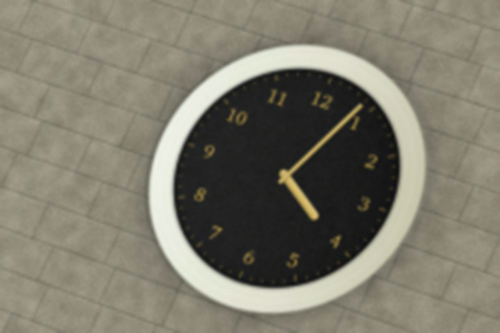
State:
4h04
